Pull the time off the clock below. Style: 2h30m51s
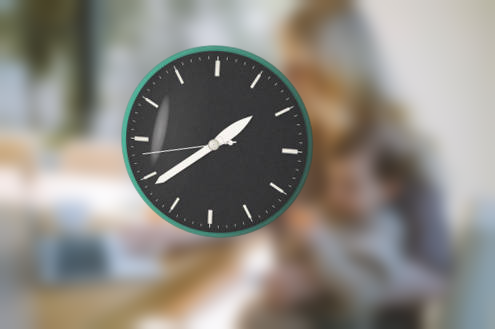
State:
1h38m43s
